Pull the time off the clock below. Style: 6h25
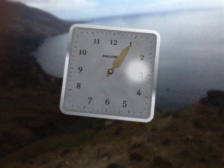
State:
1h05
